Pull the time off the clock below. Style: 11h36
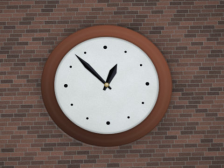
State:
12h53
